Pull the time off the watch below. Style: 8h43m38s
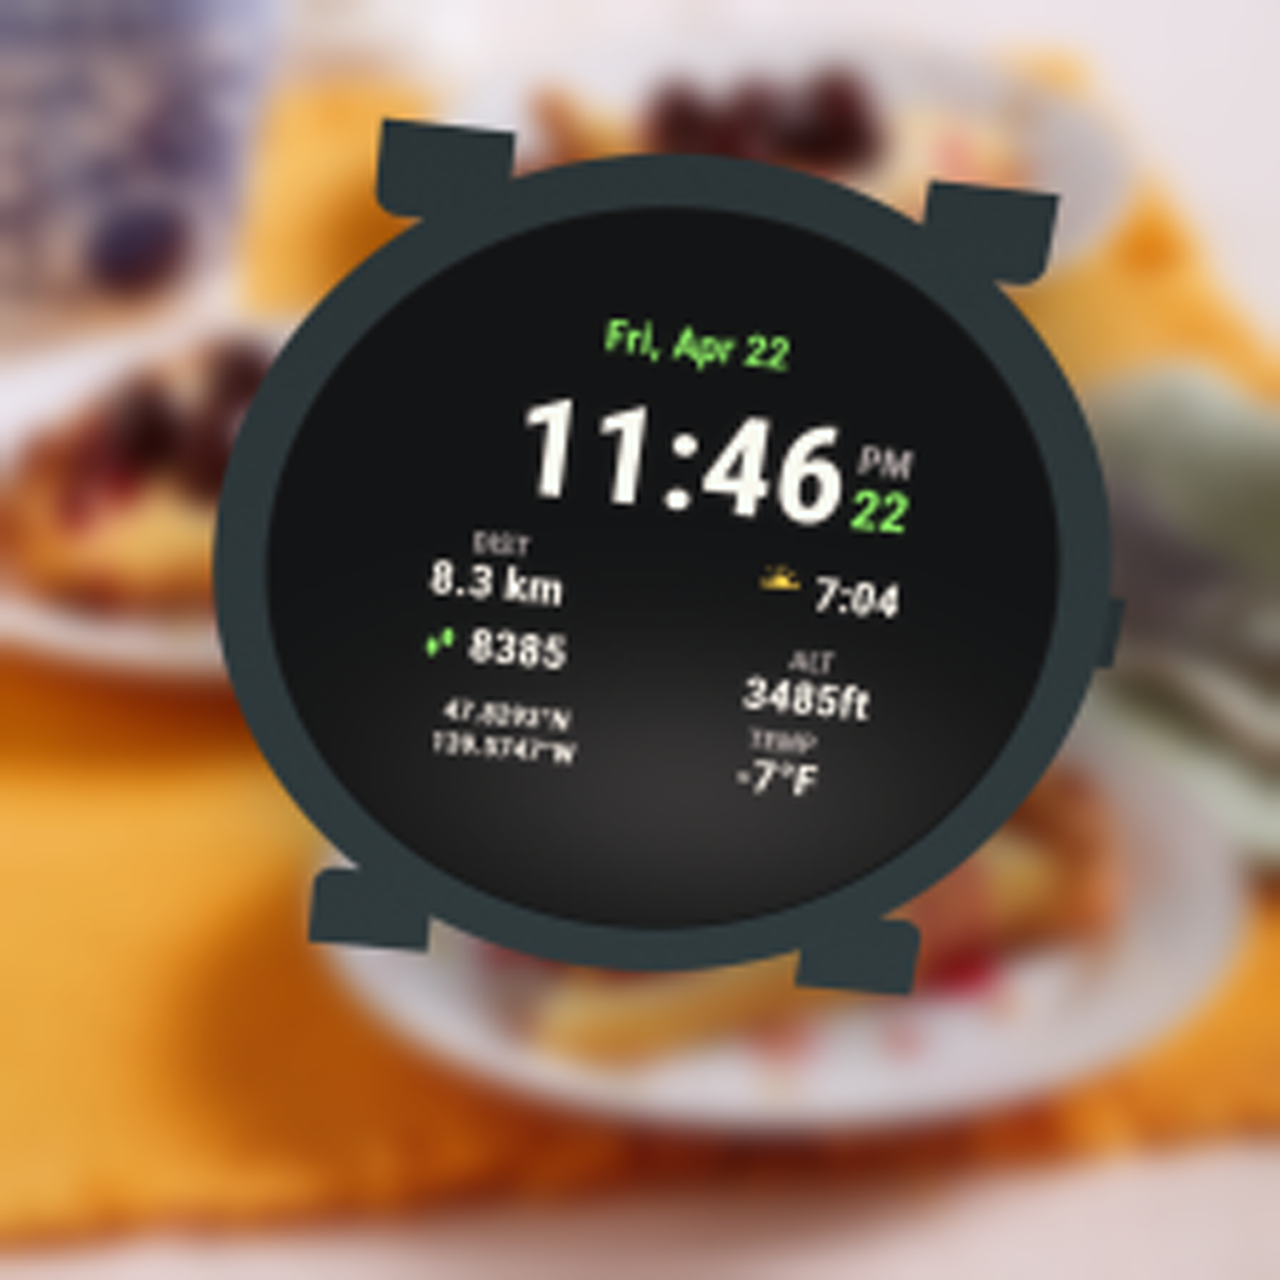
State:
11h46m22s
